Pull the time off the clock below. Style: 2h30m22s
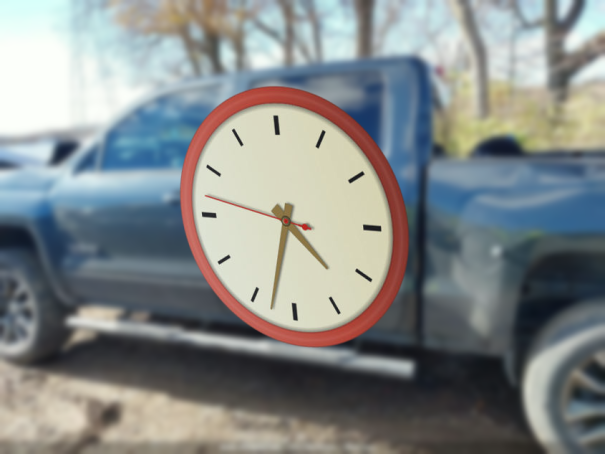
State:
4h32m47s
